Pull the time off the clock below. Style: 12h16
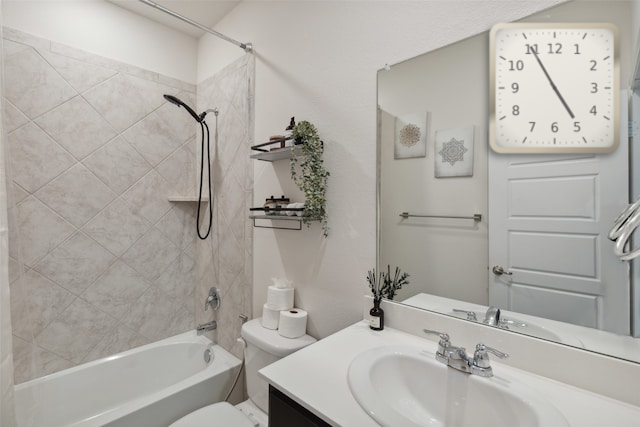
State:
4h55
